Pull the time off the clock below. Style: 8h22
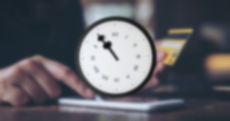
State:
10h54
